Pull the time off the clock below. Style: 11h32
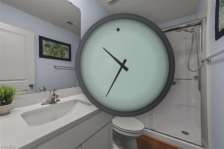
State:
10h36
